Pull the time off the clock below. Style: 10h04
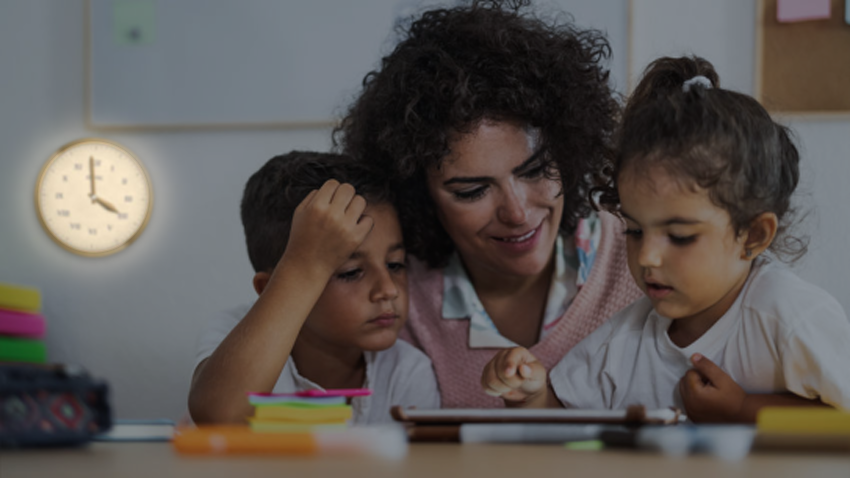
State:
3h59
